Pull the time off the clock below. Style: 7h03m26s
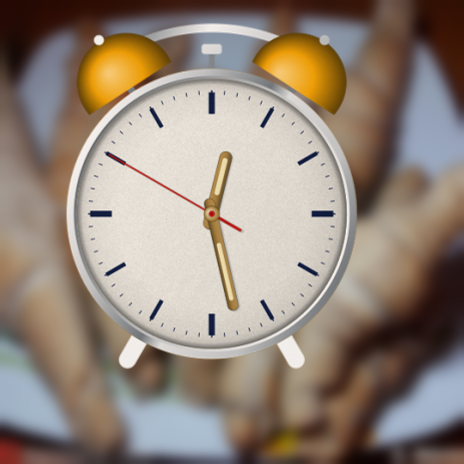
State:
12h27m50s
